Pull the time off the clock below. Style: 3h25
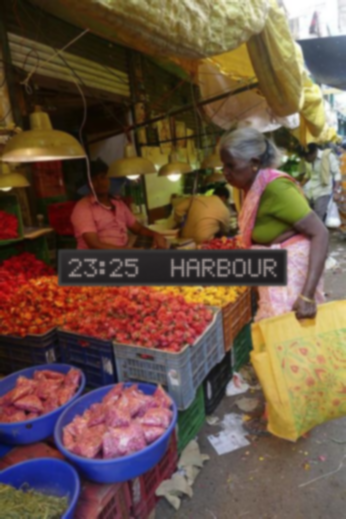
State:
23h25
